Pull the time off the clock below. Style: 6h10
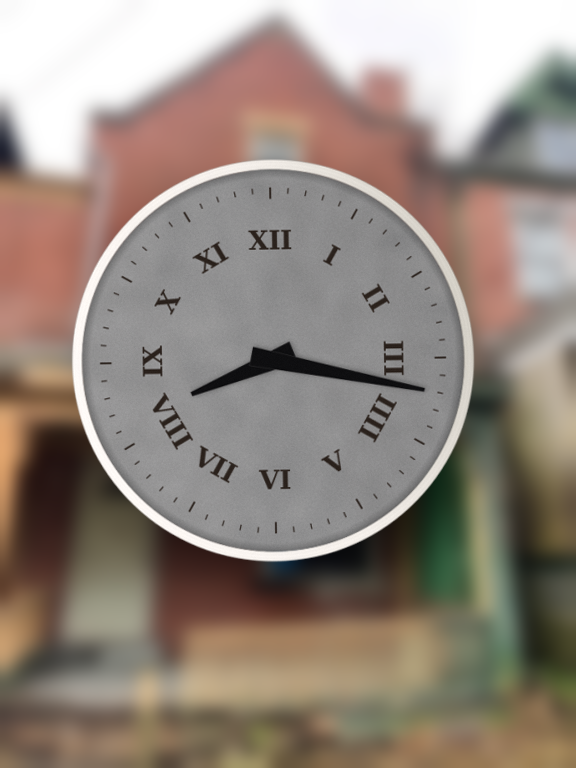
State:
8h17
